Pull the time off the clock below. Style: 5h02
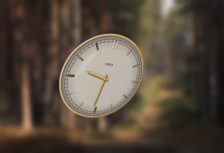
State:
9h31
